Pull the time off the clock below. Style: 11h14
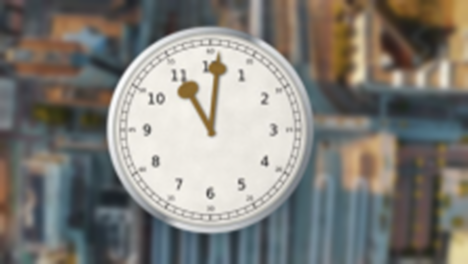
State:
11h01
